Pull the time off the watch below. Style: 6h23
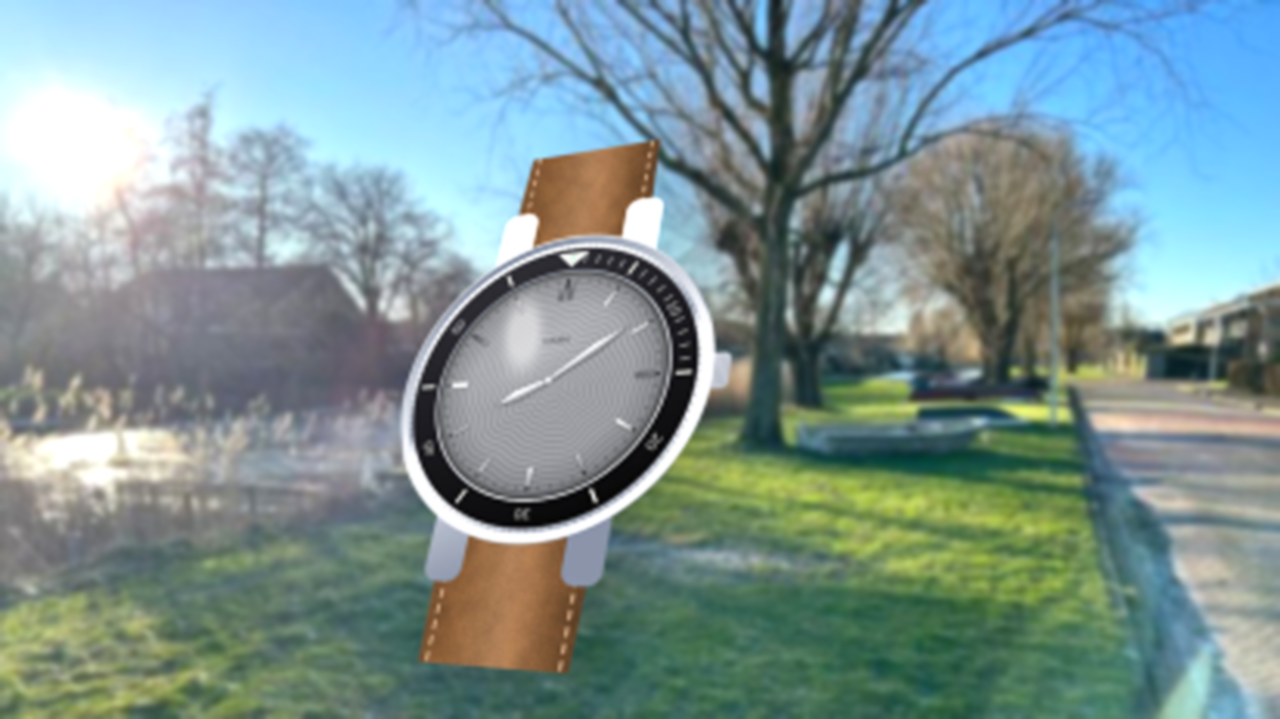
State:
8h09
